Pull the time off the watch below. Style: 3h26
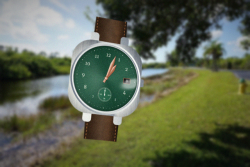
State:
1h03
